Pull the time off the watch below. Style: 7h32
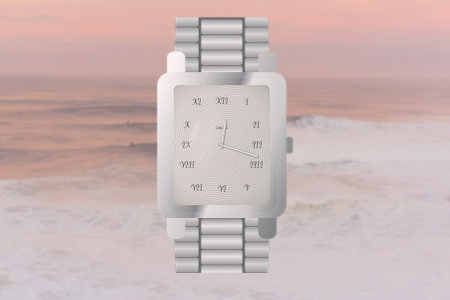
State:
12h18
